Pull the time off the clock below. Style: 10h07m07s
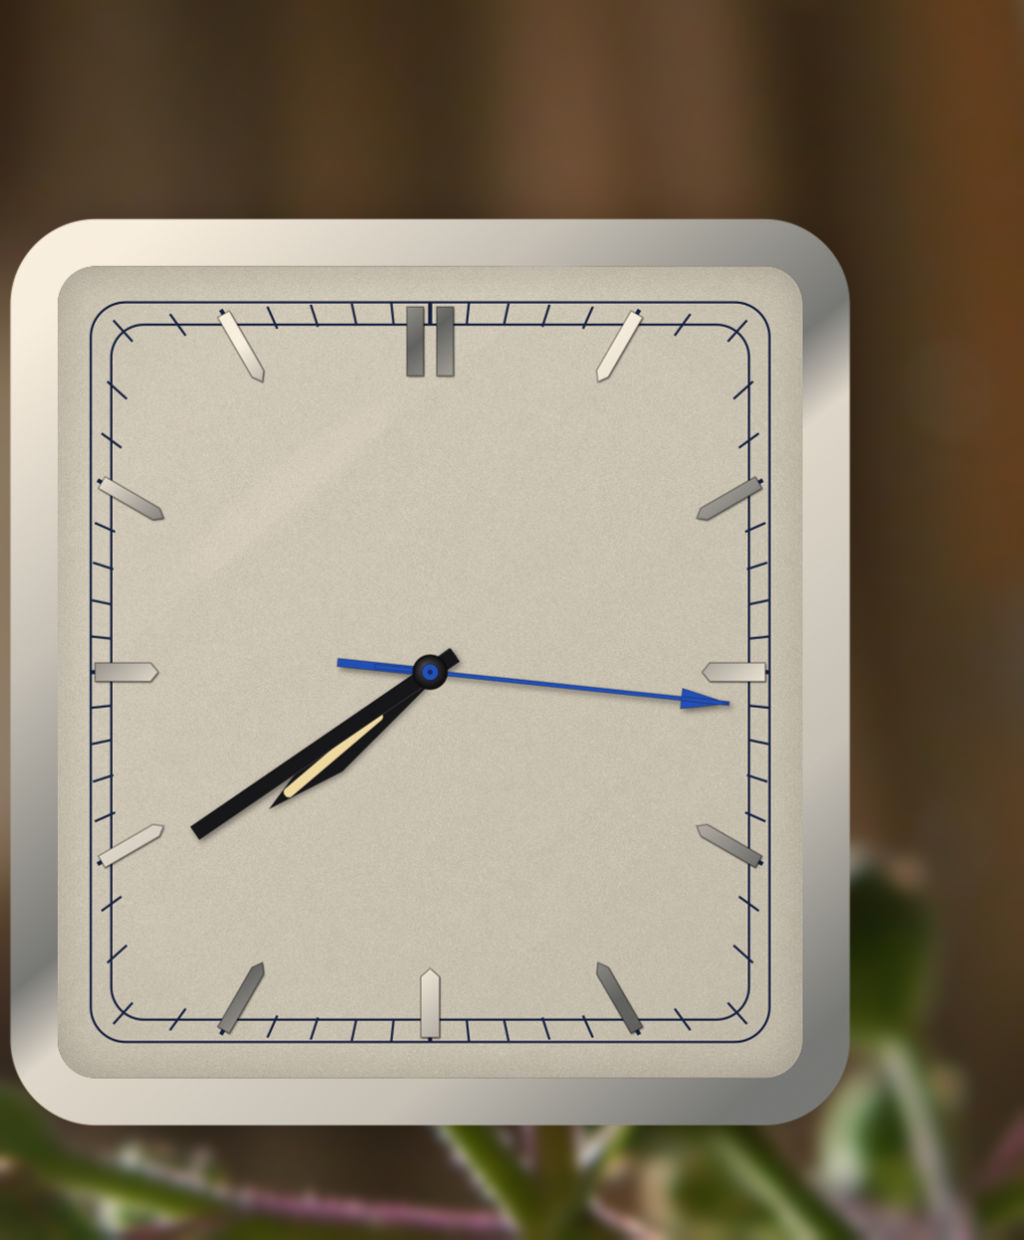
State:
7h39m16s
